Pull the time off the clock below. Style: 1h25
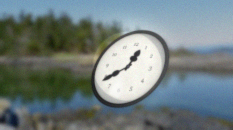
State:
12h39
